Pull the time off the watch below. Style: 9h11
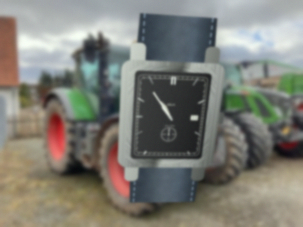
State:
10h54
